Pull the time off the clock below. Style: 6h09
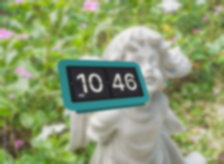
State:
10h46
